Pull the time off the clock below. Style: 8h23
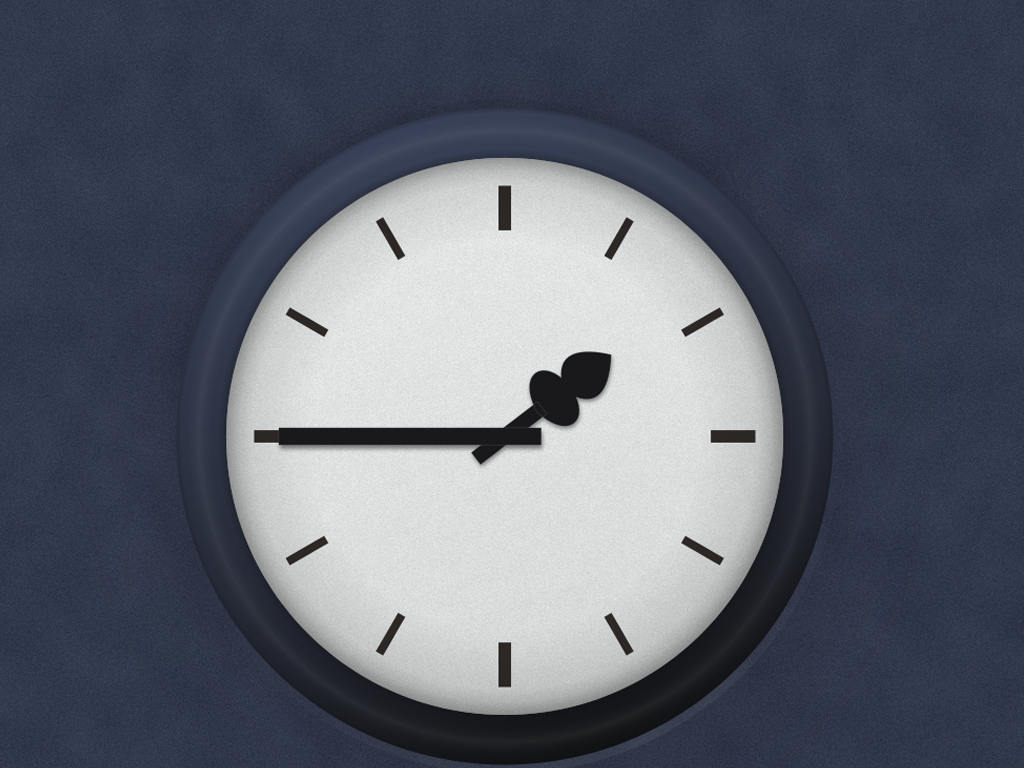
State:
1h45
